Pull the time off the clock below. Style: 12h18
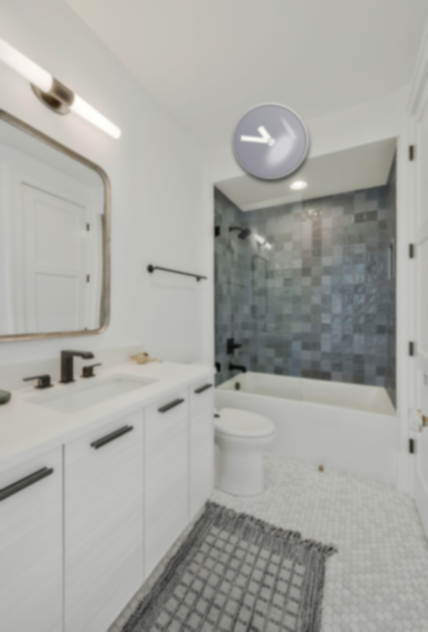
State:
10h46
